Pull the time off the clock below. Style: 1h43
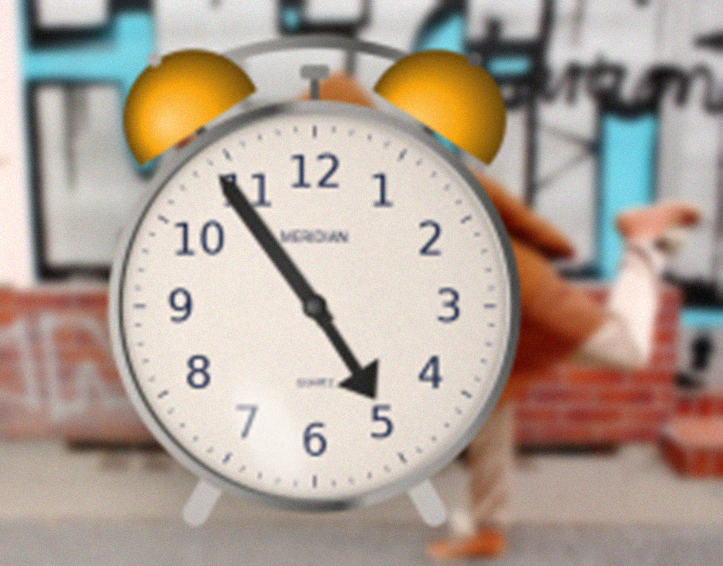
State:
4h54
